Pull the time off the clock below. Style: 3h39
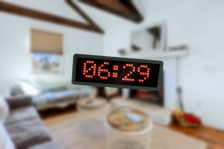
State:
6h29
